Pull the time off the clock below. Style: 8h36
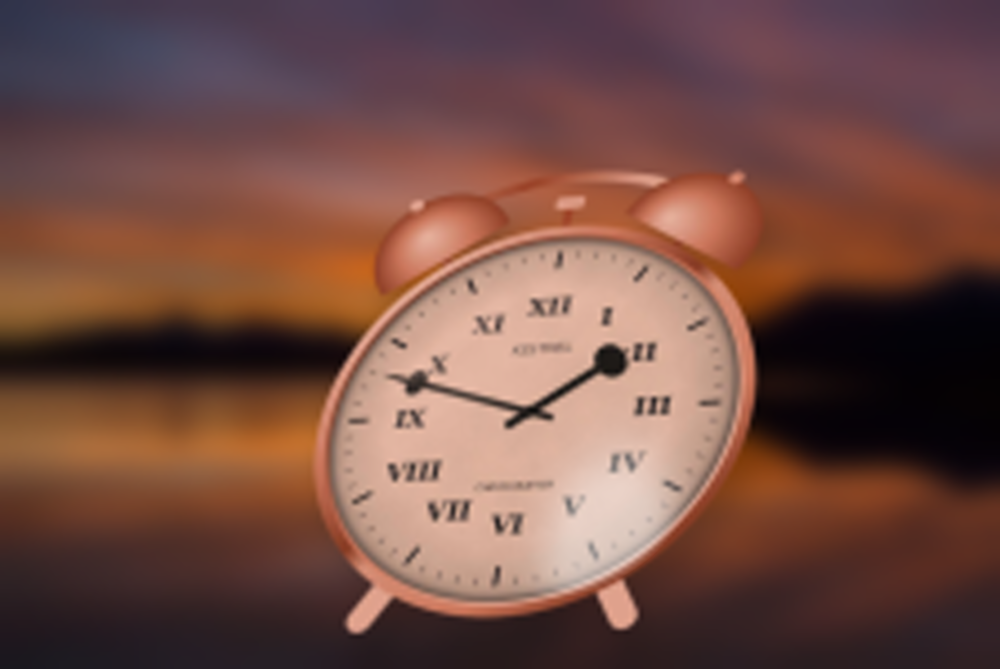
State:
1h48
